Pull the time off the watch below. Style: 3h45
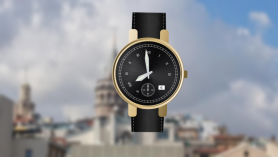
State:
7h59
